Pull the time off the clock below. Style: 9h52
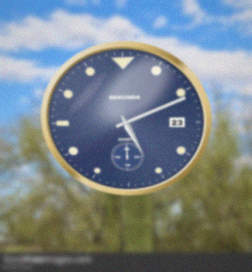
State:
5h11
